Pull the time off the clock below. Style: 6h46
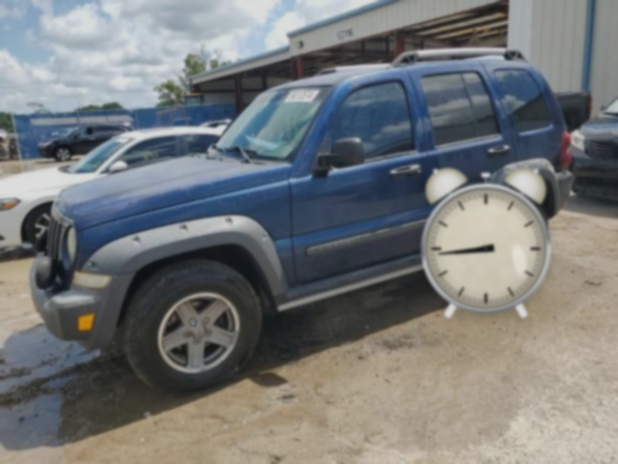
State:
8h44
